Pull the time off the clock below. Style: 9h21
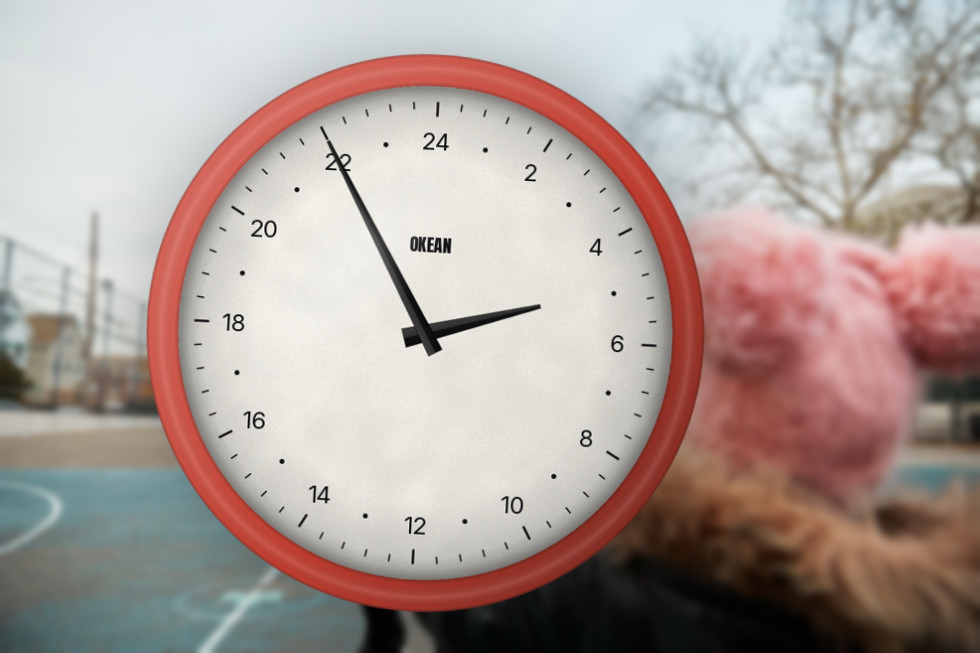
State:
4h55
